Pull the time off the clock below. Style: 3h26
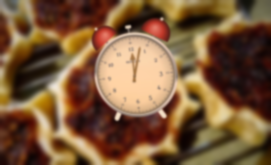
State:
12h03
